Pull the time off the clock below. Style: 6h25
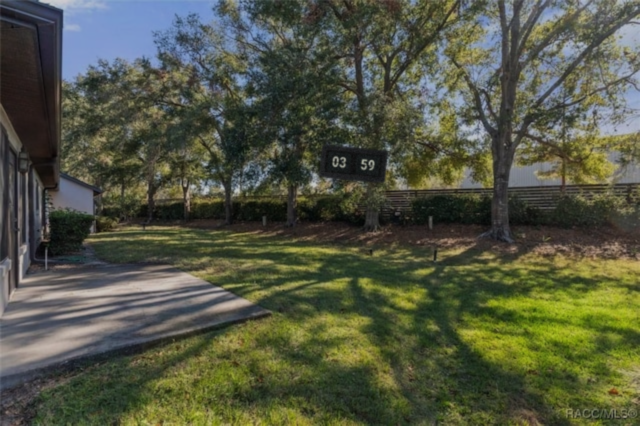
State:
3h59
